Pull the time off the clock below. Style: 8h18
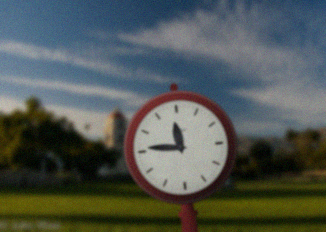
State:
11h46
